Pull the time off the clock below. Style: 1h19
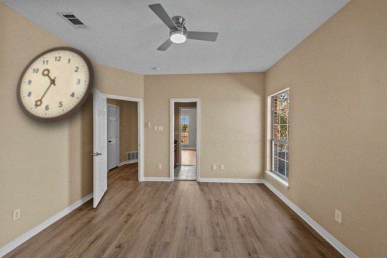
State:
10h34
